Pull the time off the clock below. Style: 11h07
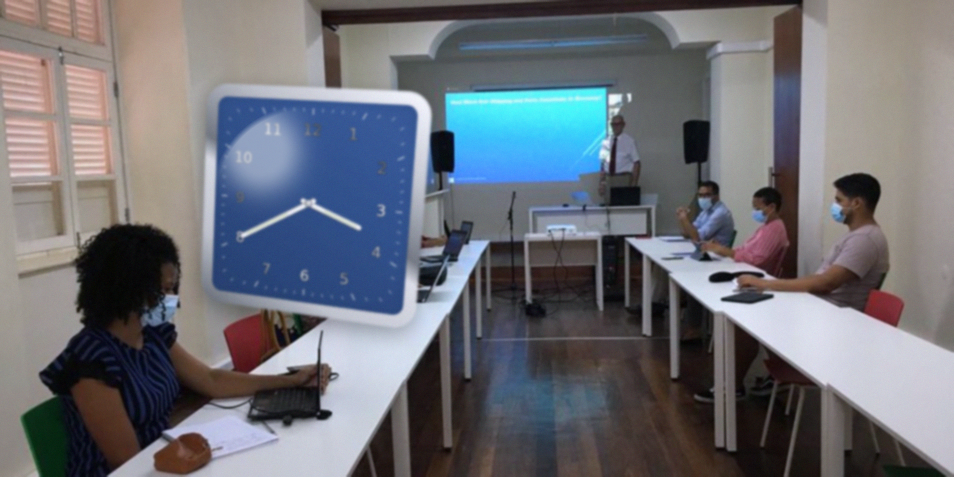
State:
3h40
